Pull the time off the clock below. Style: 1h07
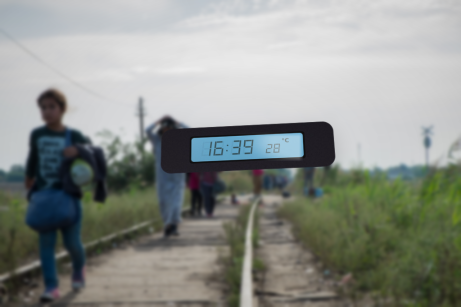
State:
16h39
